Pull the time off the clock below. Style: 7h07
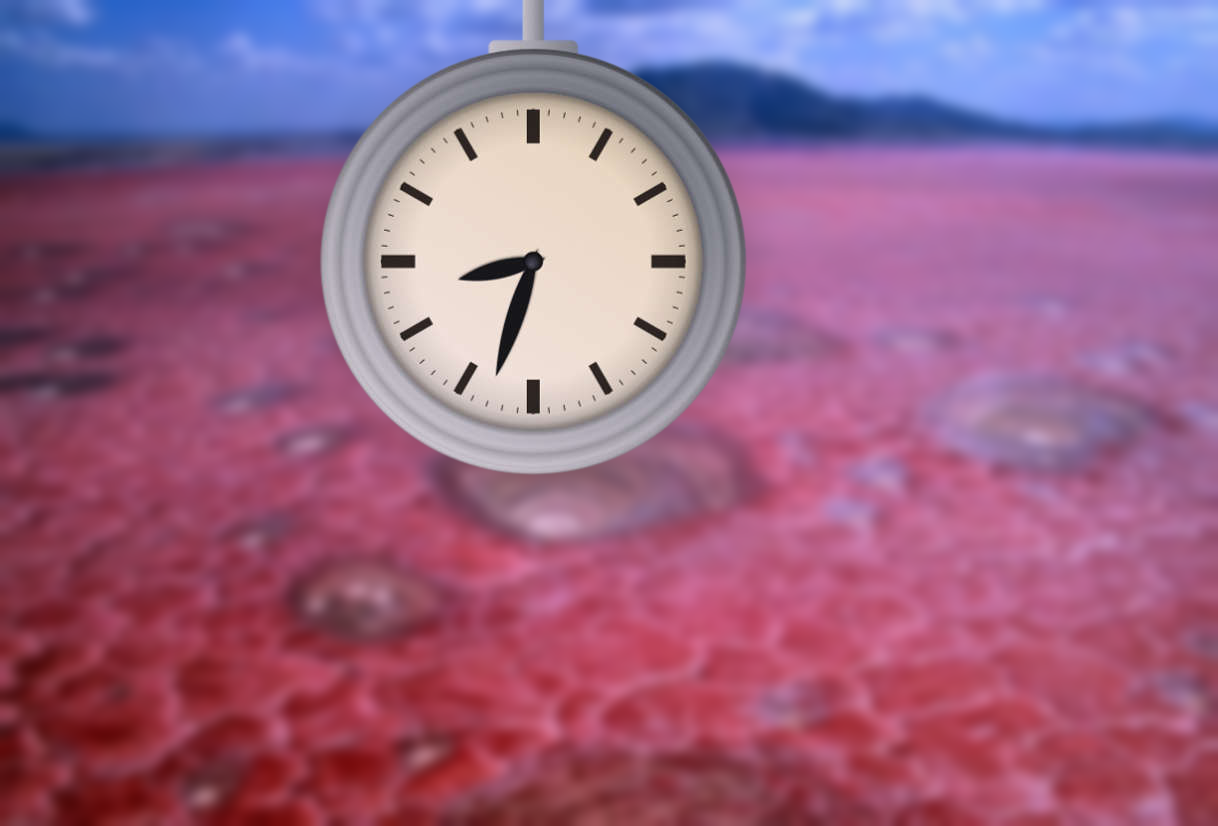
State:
8h33
